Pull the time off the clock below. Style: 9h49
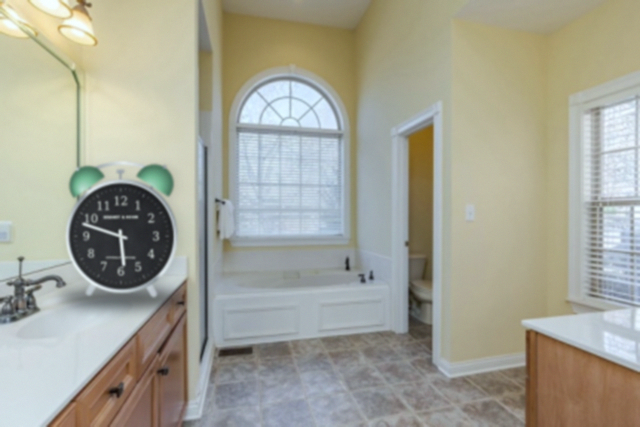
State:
5h48
